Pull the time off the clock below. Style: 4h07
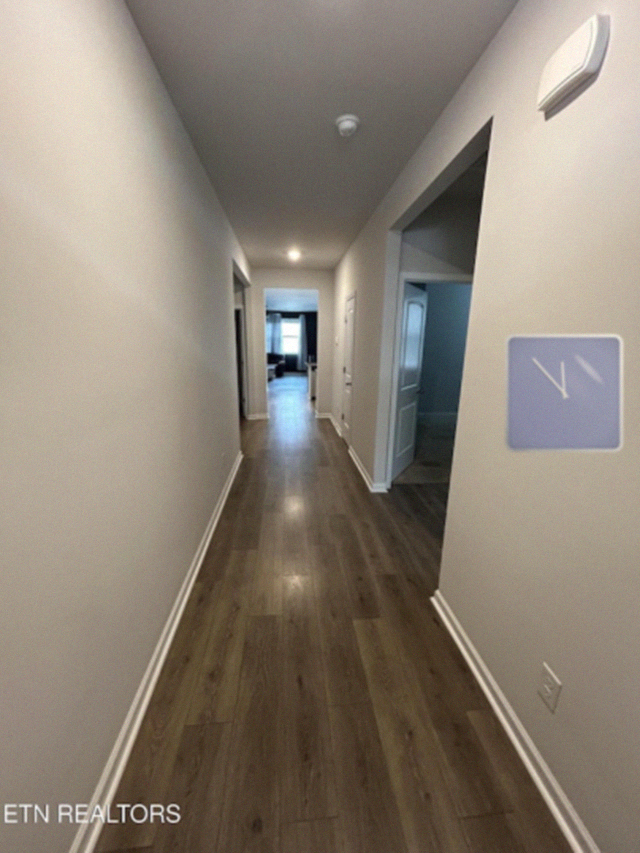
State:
11h53
